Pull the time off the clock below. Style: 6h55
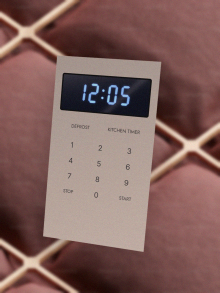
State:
12h05
